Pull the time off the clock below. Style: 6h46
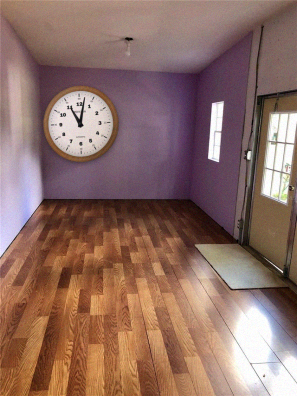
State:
11h02
